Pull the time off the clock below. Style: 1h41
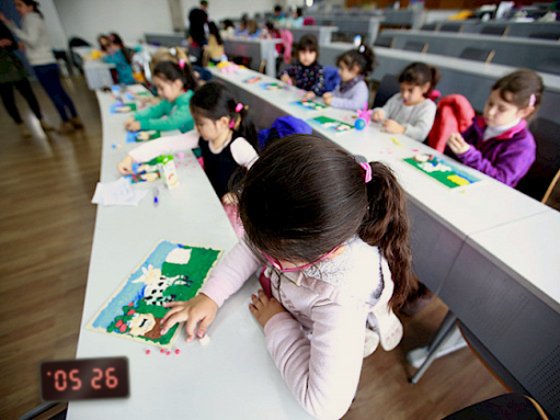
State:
5h26
